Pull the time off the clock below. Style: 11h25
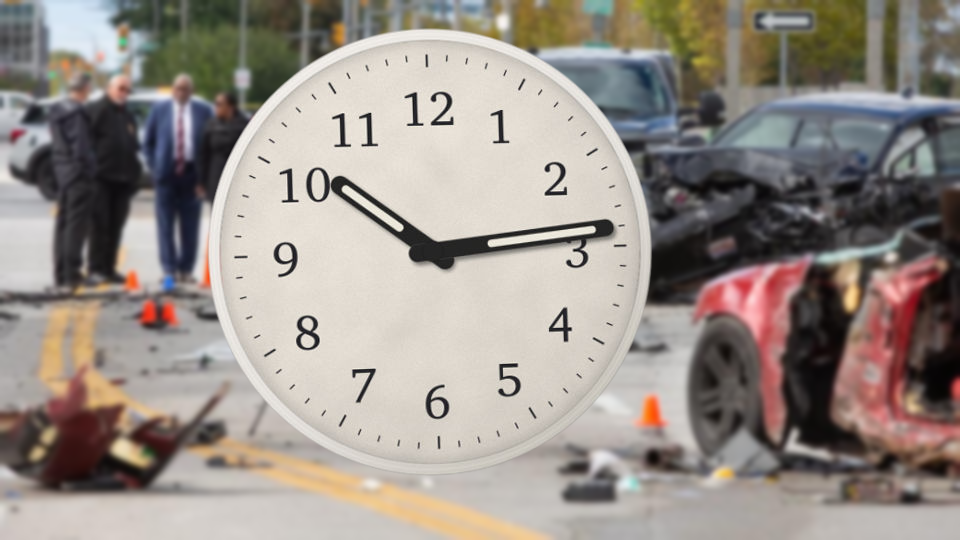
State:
10h14
